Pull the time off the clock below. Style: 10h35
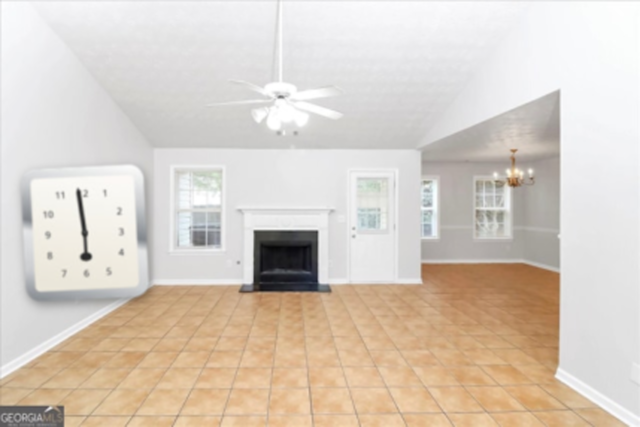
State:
5h59
